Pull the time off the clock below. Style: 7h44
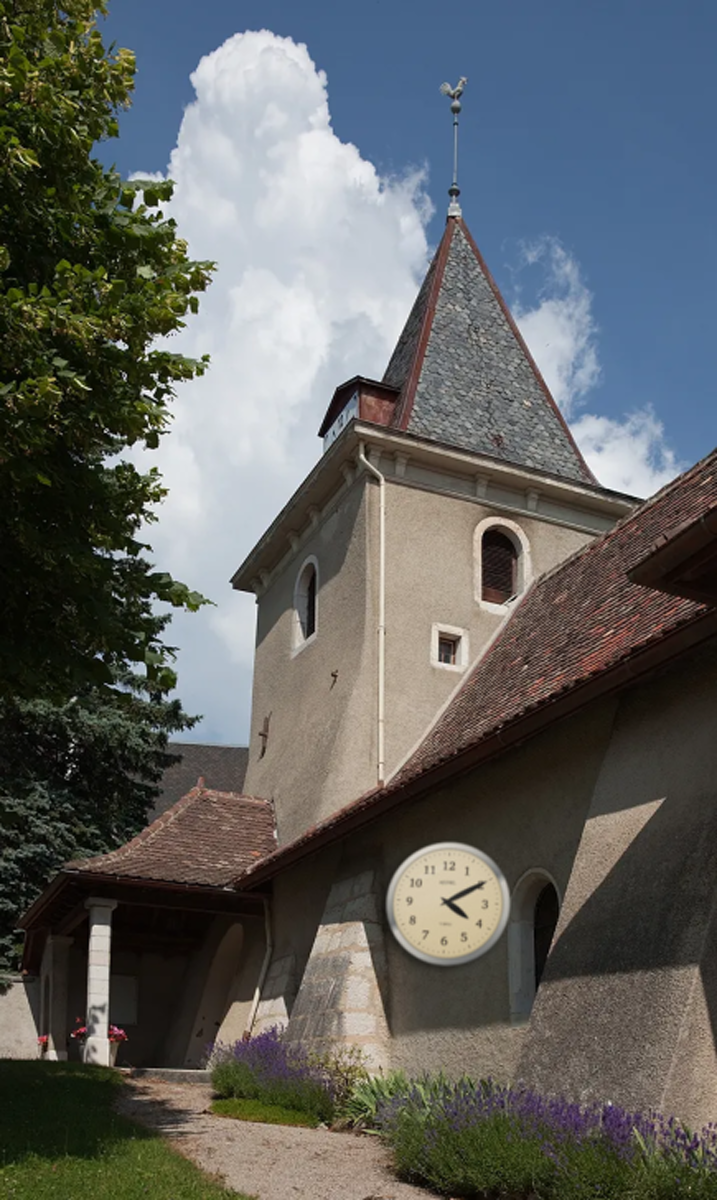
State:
4h10
